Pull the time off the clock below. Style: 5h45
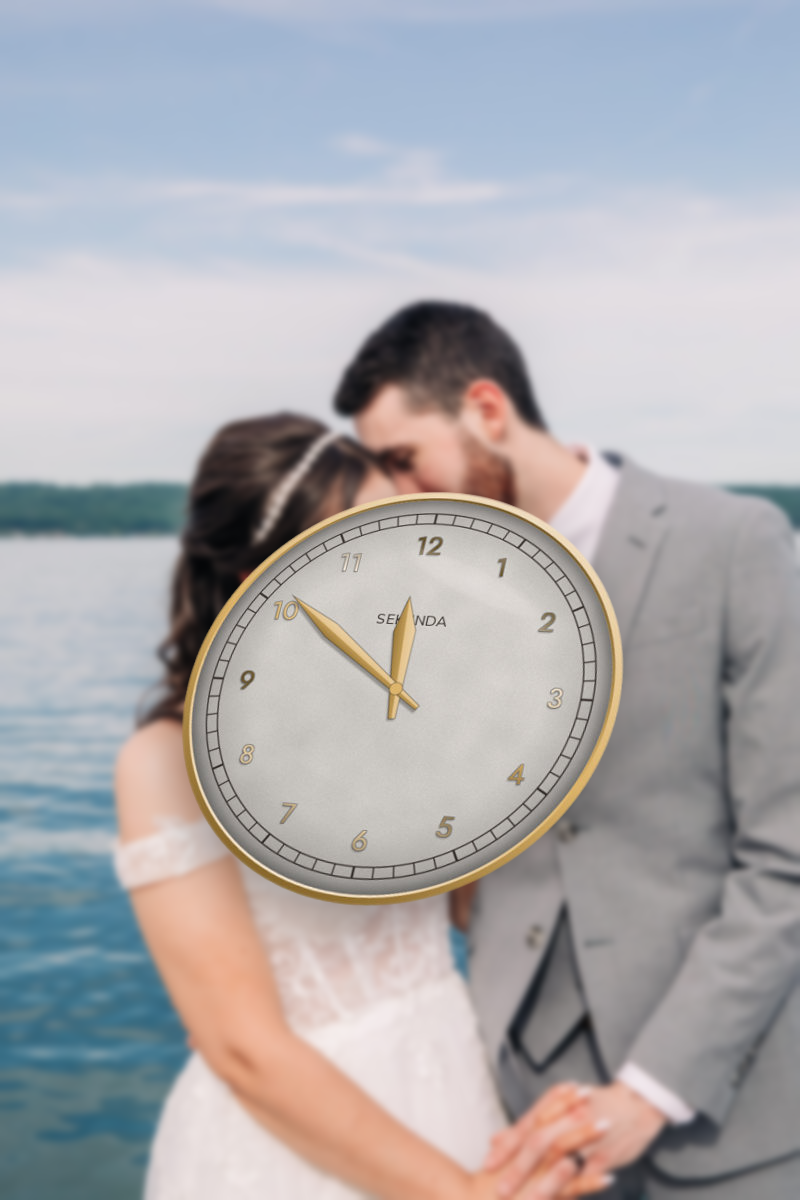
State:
11h51
